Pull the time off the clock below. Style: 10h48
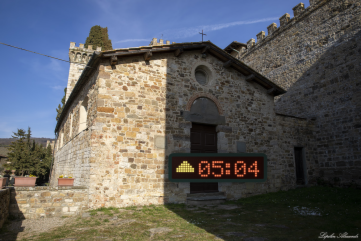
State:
5h04
